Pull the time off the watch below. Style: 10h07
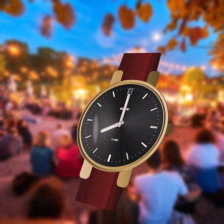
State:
8h00
